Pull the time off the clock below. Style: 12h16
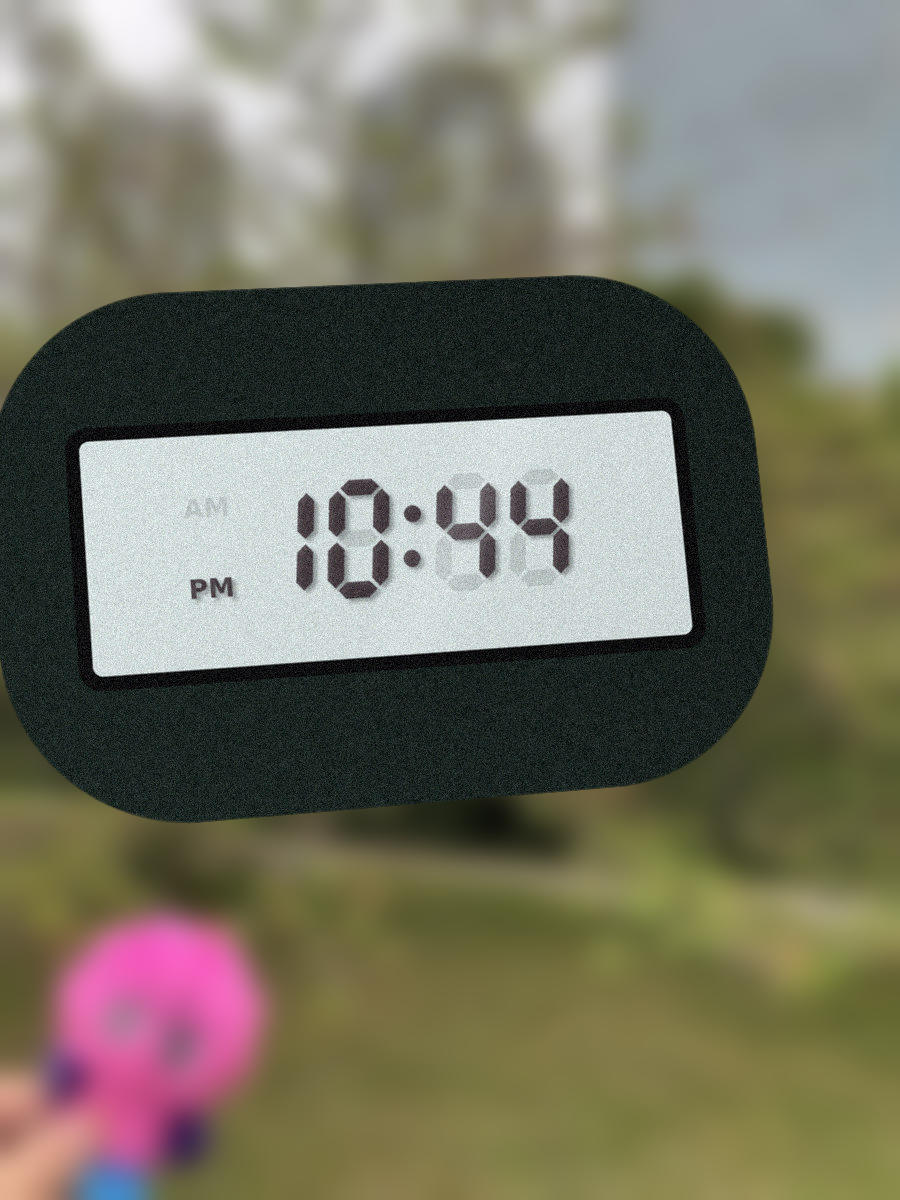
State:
10h44
